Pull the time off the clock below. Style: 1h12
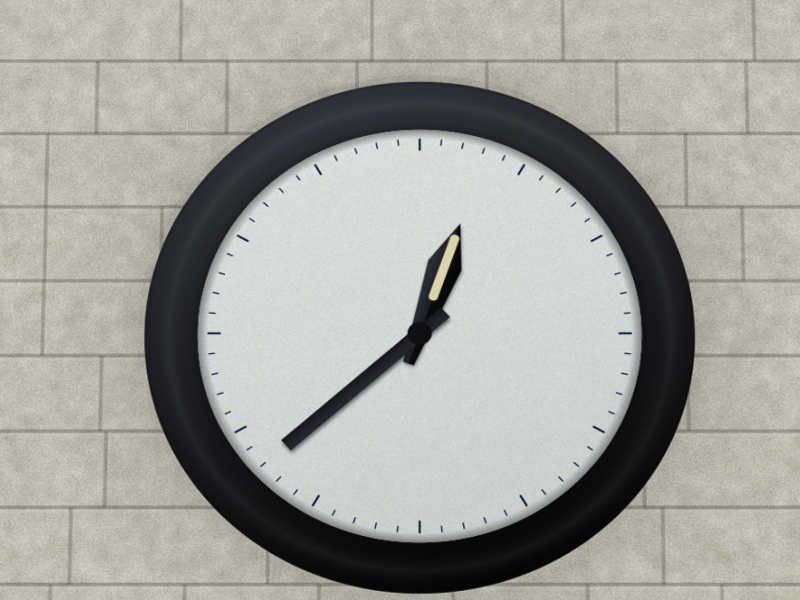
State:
12h38
